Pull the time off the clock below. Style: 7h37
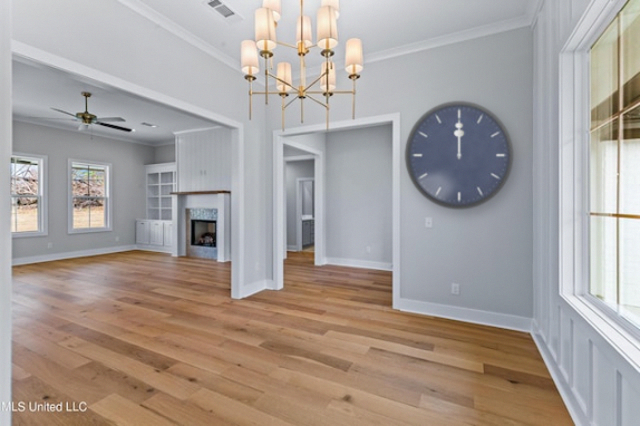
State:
12h00
